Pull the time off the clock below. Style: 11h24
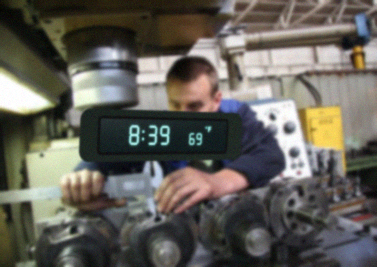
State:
8h39
